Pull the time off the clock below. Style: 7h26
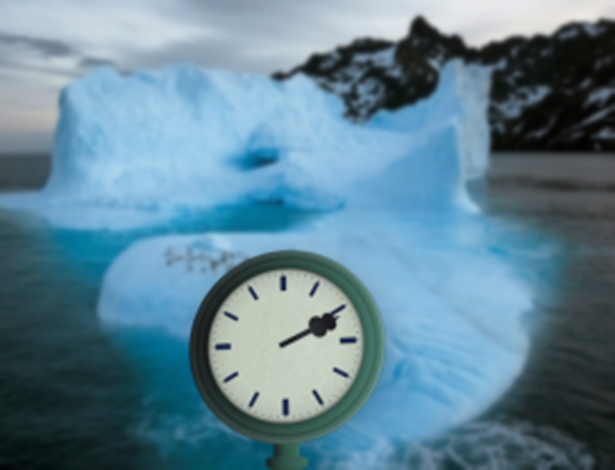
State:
2h11
